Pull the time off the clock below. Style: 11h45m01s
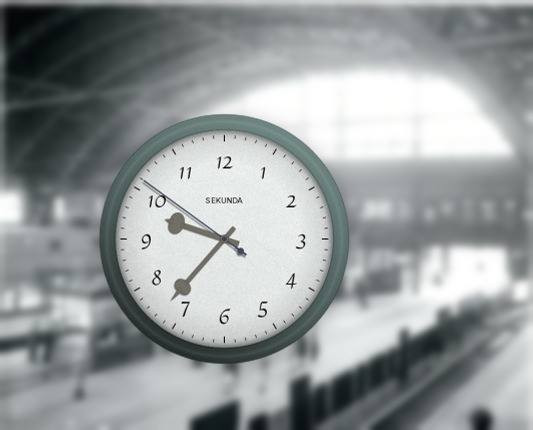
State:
9h36m51s
